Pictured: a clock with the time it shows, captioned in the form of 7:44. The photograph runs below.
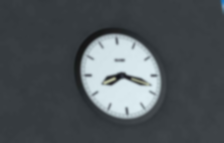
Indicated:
8:18
